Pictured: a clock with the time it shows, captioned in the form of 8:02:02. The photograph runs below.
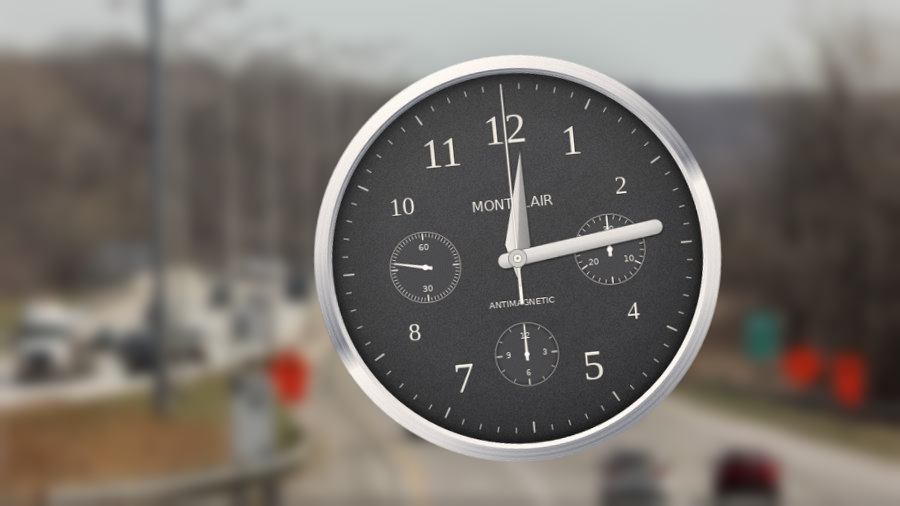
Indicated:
12:13:47
